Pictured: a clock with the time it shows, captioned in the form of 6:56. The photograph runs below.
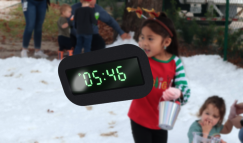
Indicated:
5:46
